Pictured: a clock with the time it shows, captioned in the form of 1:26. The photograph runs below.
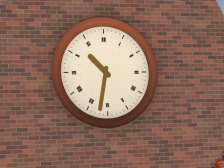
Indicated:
10:32
